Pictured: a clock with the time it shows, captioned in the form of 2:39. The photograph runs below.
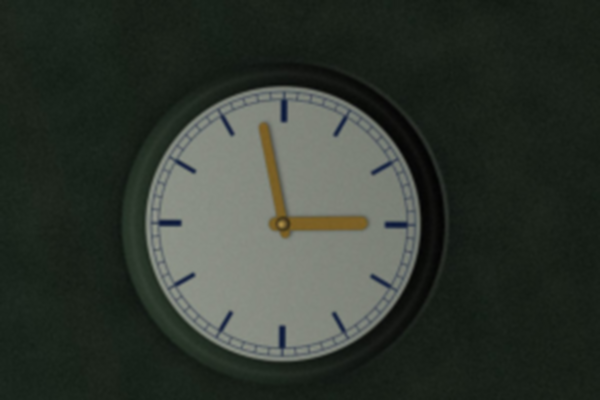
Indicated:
2:58
